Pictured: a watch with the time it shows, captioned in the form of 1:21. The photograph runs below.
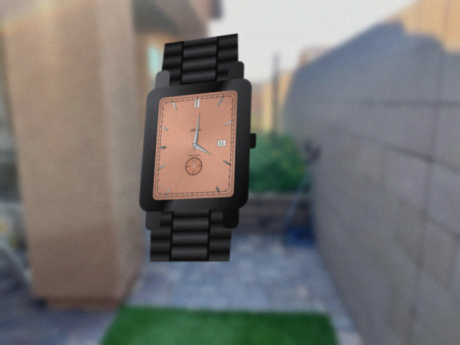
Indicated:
4:01
